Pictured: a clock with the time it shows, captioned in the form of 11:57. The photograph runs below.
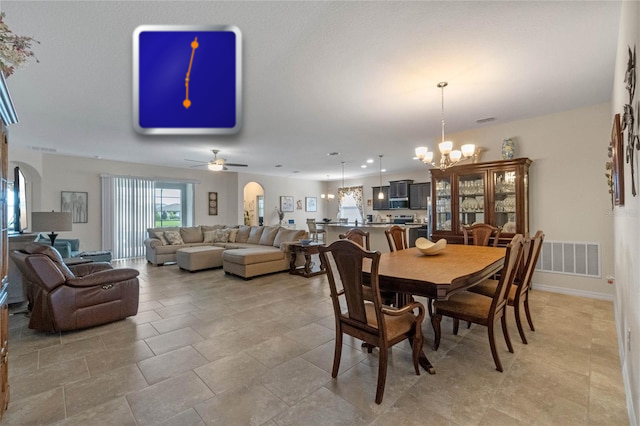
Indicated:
6:02
